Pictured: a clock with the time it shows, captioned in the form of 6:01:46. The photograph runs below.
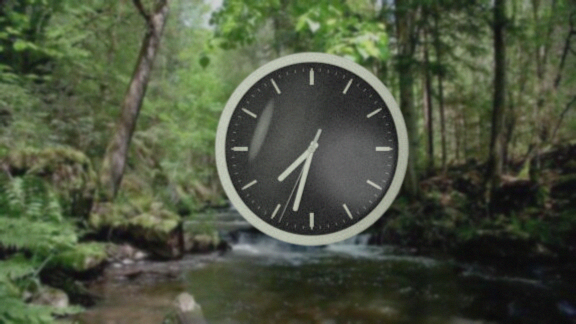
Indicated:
7:32:34
